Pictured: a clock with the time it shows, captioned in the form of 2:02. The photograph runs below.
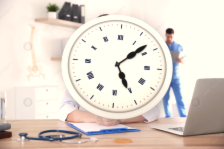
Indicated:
5:08
